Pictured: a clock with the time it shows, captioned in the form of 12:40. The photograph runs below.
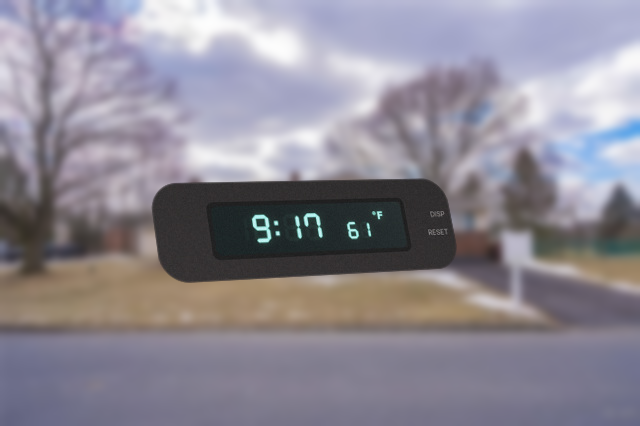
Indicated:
9:17
